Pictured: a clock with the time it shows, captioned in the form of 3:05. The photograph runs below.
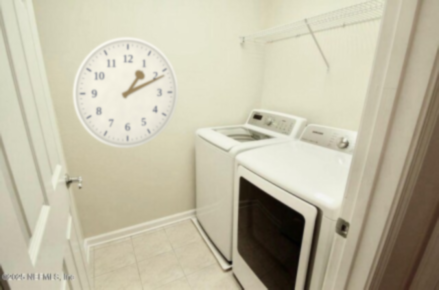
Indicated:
1:11
